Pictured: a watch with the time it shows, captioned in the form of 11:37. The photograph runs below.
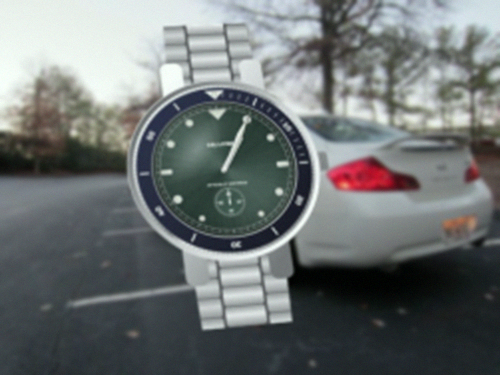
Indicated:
1:05
